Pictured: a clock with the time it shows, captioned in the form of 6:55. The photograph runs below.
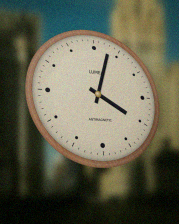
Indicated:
4:03
